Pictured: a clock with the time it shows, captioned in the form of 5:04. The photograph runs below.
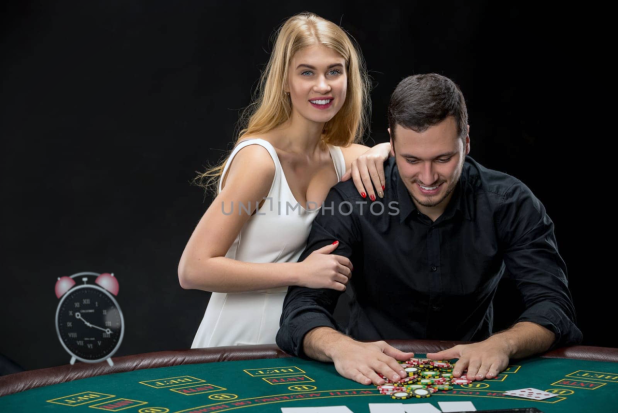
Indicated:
10:18
